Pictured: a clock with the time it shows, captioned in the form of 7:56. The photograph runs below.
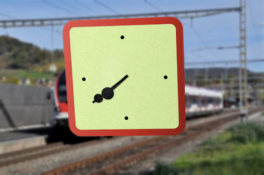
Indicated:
7:39
